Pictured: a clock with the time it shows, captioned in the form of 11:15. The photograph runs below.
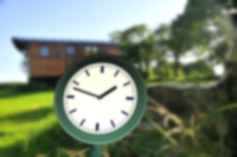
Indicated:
1:48
